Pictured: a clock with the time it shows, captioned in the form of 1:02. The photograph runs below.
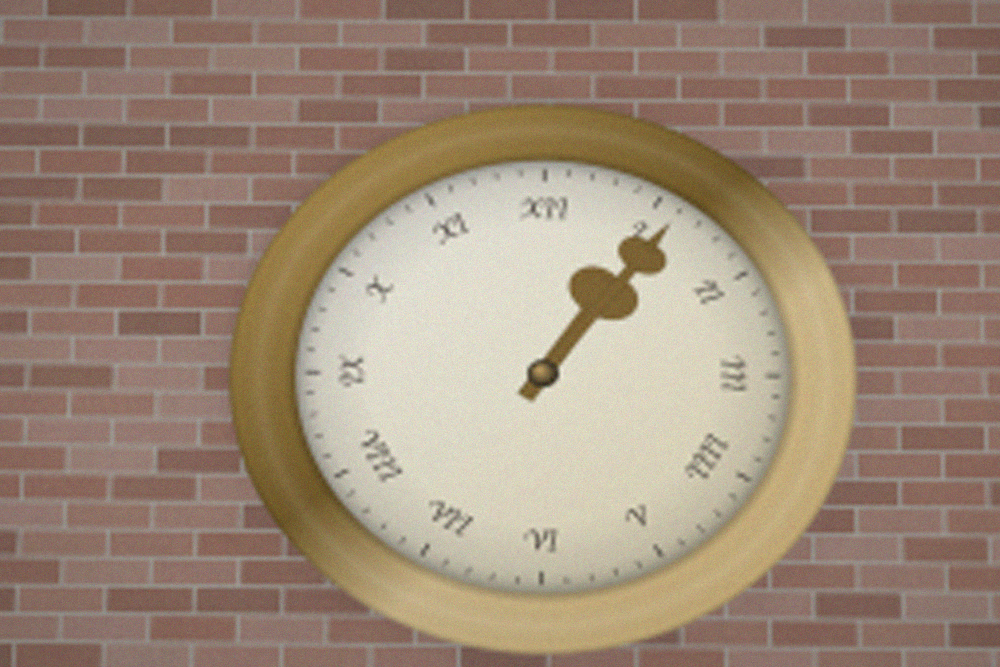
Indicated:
1:06
